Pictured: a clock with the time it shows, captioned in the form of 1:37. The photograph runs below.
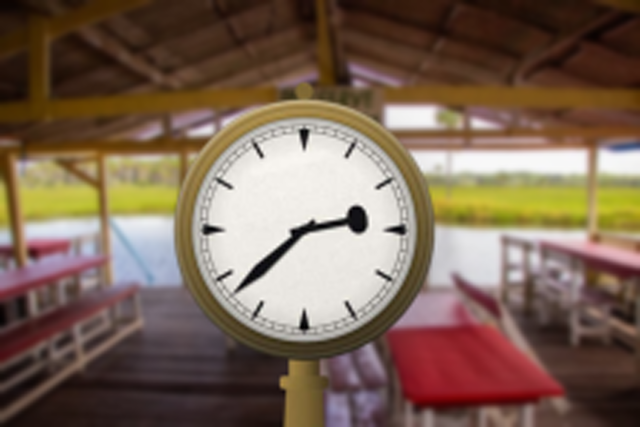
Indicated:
2:38
